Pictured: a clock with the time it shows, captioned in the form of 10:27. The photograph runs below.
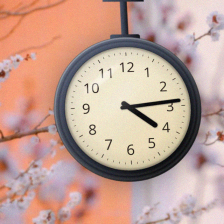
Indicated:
4:14
